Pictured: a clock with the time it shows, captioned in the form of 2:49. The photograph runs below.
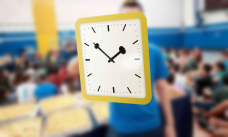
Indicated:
1:52
